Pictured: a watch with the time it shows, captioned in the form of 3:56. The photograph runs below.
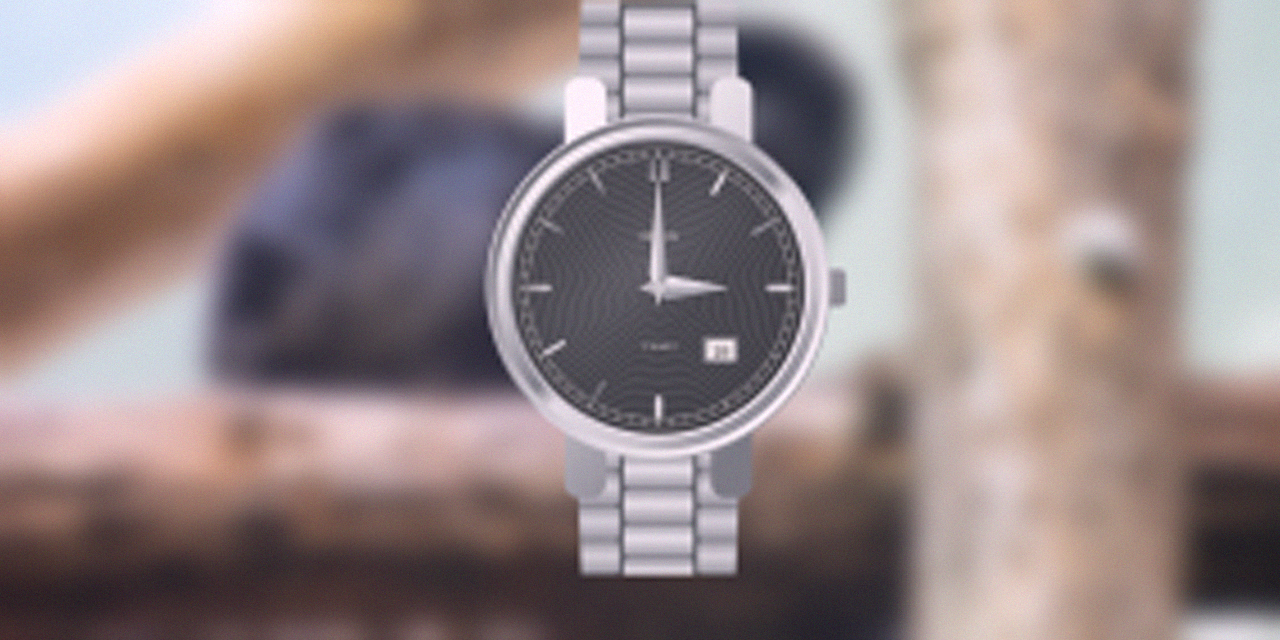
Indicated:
3:00
